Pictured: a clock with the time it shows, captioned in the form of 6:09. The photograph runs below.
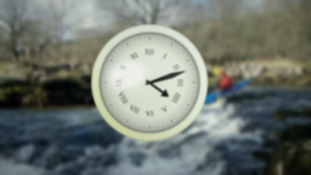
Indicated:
4:12
